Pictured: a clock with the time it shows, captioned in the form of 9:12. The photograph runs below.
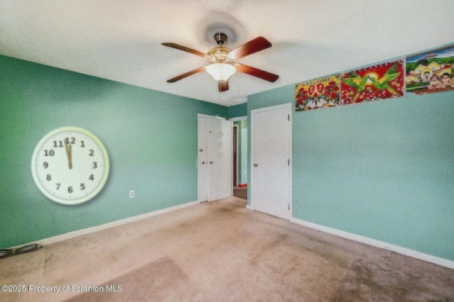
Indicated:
11:58
